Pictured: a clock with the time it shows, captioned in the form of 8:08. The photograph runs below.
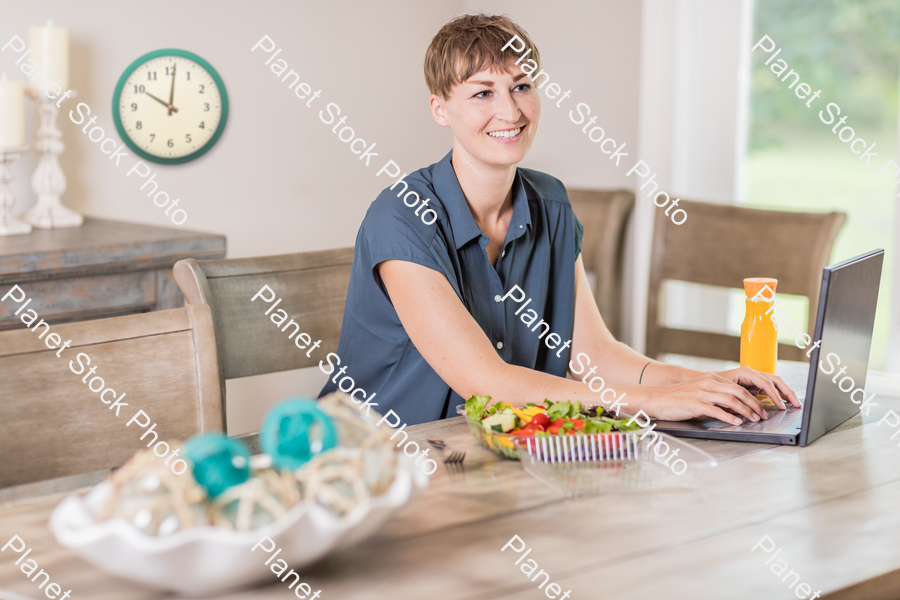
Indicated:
10:01
